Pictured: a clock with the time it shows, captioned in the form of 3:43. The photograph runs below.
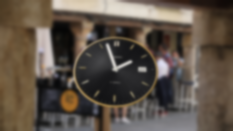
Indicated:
1:57
